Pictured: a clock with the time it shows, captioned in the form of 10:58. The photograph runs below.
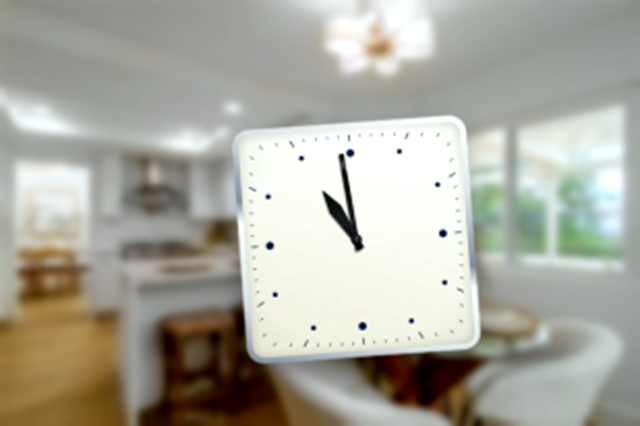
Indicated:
10:59
